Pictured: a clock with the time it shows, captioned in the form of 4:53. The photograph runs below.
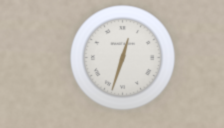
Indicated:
12:33
